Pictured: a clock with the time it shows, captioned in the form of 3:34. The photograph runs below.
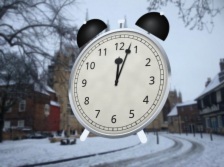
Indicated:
12:03
